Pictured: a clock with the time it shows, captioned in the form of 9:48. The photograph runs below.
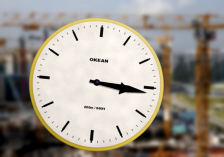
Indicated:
3:16
